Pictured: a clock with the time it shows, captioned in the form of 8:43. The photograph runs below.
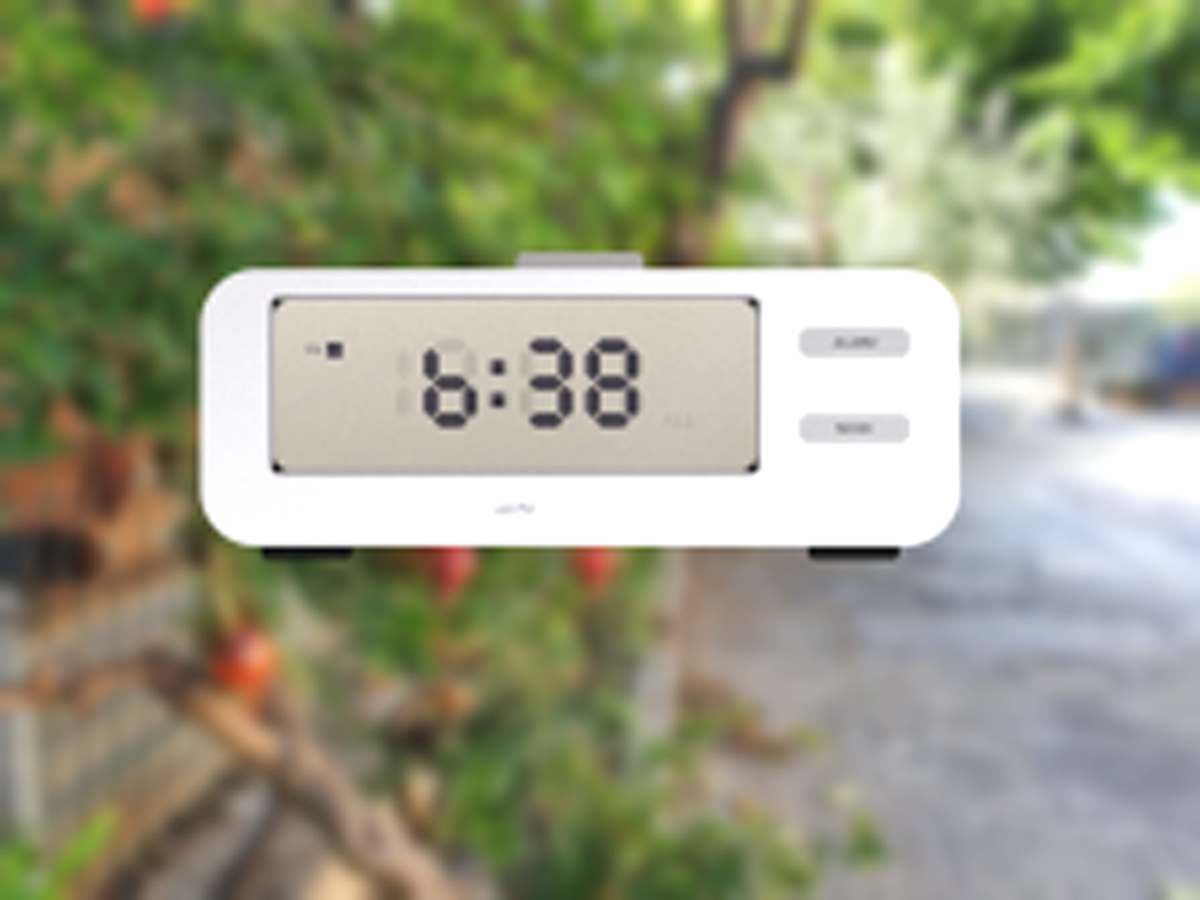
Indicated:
6:38
